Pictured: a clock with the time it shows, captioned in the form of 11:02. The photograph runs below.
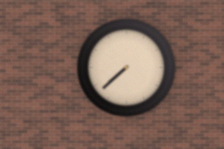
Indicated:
7:38
